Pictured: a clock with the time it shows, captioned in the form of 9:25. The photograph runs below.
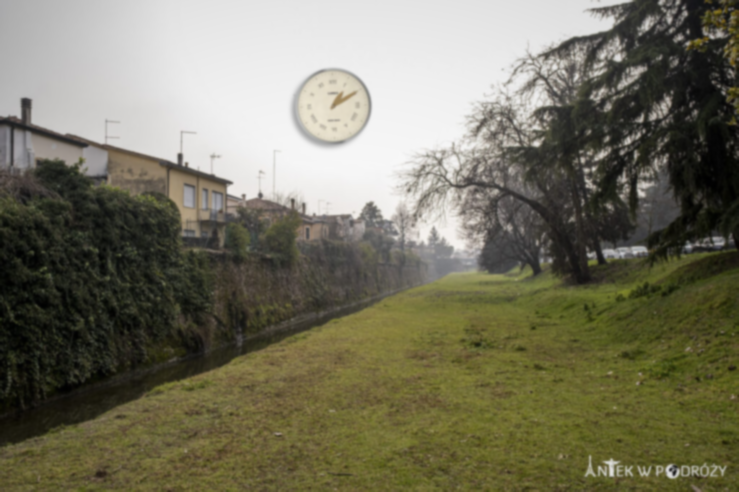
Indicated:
1:10
